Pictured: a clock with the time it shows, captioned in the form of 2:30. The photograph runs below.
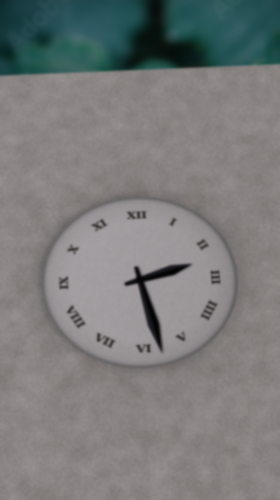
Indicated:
2:28
